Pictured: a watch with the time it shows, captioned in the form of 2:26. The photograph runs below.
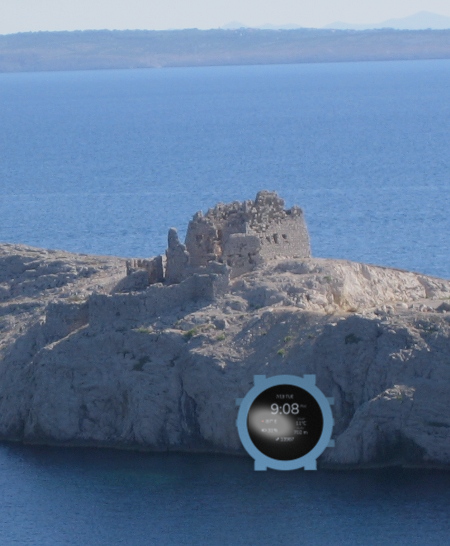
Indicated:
9:08
